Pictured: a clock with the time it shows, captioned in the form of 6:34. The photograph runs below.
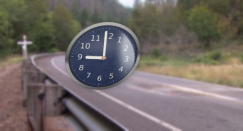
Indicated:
8:59
